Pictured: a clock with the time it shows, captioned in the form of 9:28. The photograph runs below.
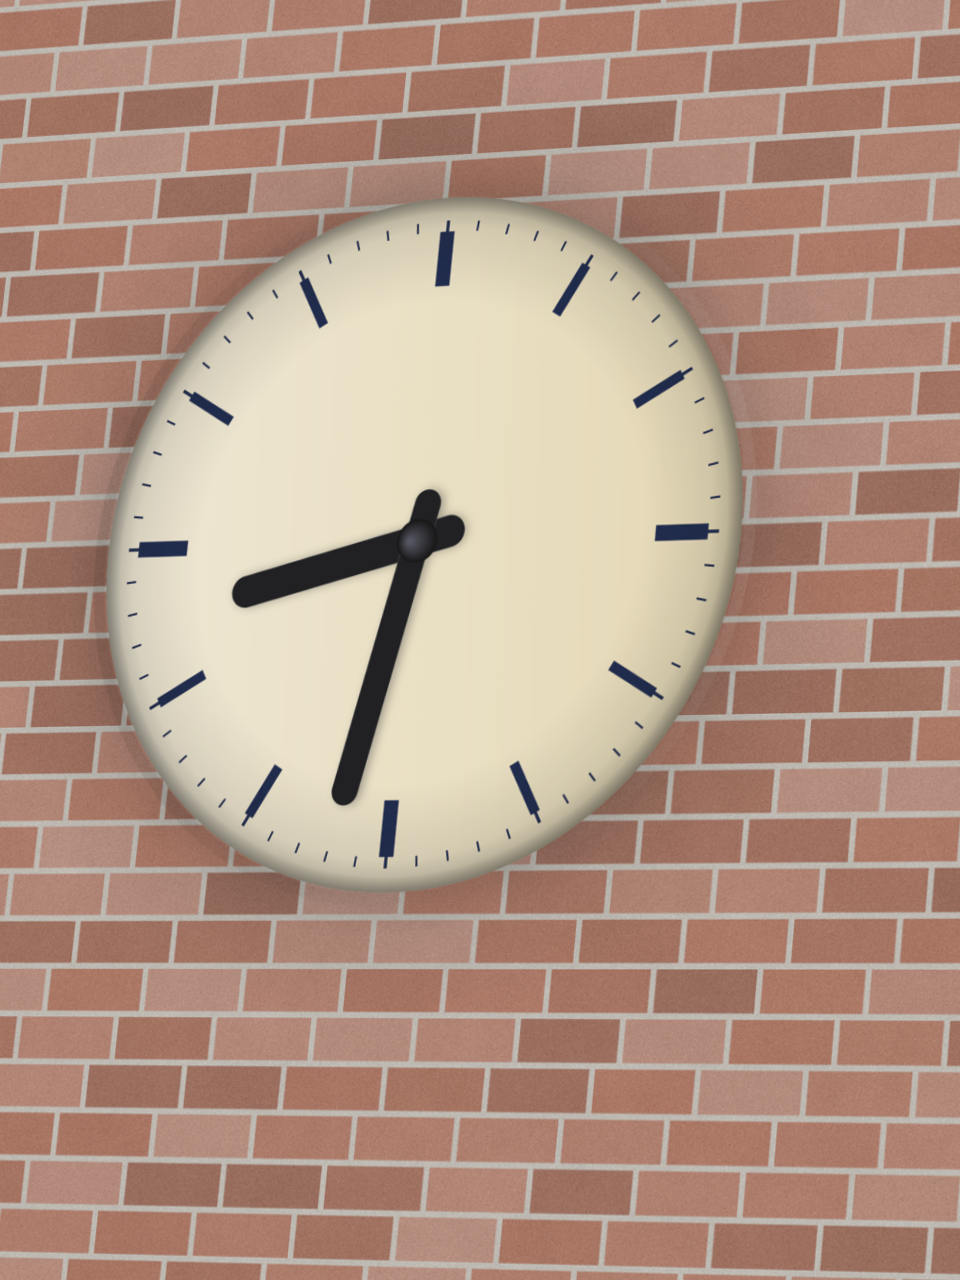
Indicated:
8:32
